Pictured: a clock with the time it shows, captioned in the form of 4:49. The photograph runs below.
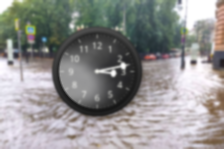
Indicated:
3:13
